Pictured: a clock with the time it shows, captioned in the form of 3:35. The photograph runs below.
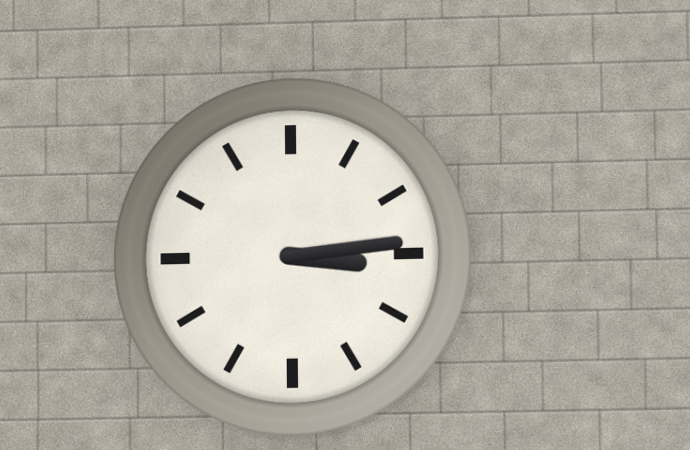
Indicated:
3:14
